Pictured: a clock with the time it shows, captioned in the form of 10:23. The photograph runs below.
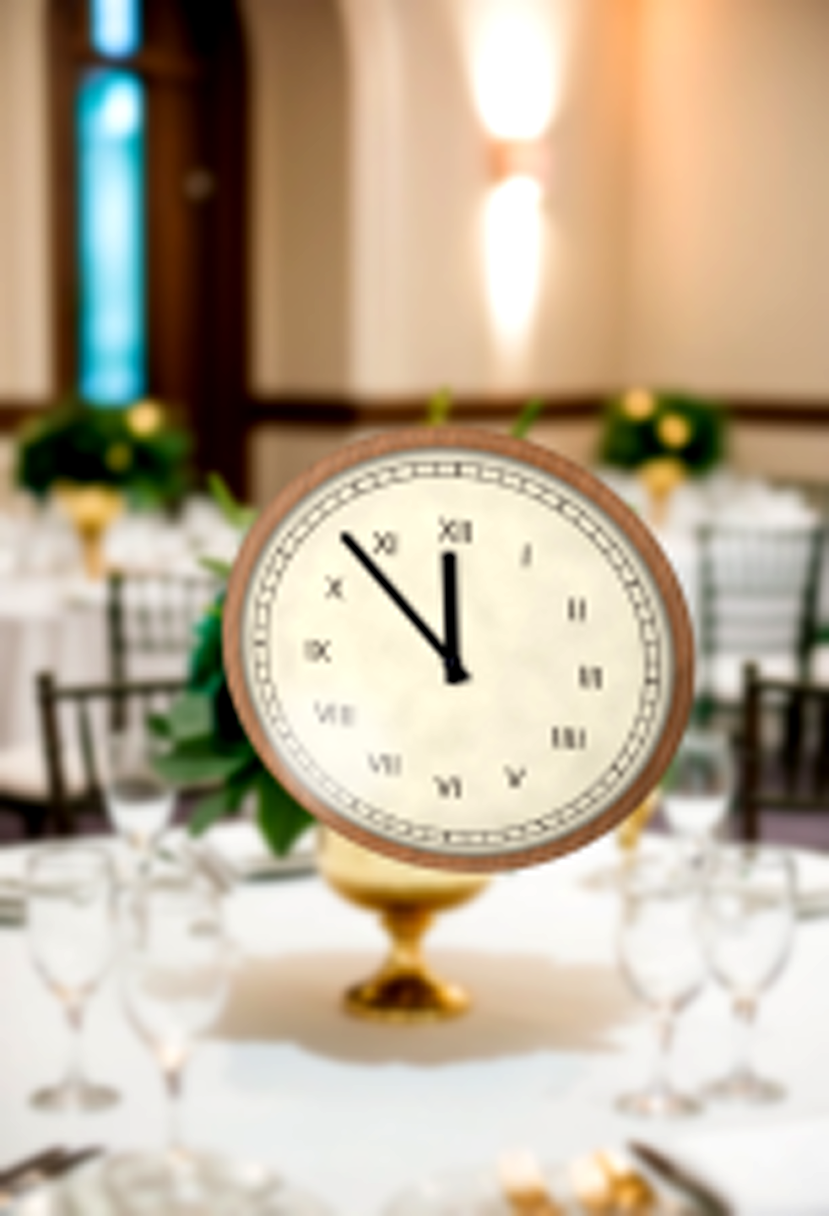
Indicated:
11:53
